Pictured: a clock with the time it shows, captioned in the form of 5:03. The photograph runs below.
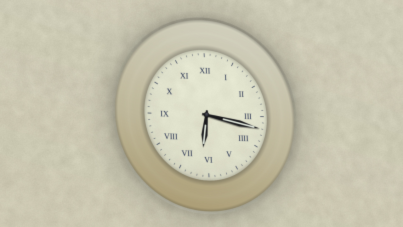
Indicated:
6:17
